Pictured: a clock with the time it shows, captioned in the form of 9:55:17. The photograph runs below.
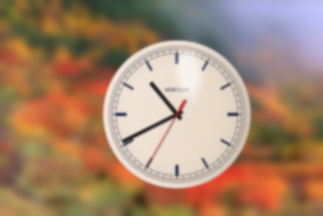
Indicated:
10:40:35
